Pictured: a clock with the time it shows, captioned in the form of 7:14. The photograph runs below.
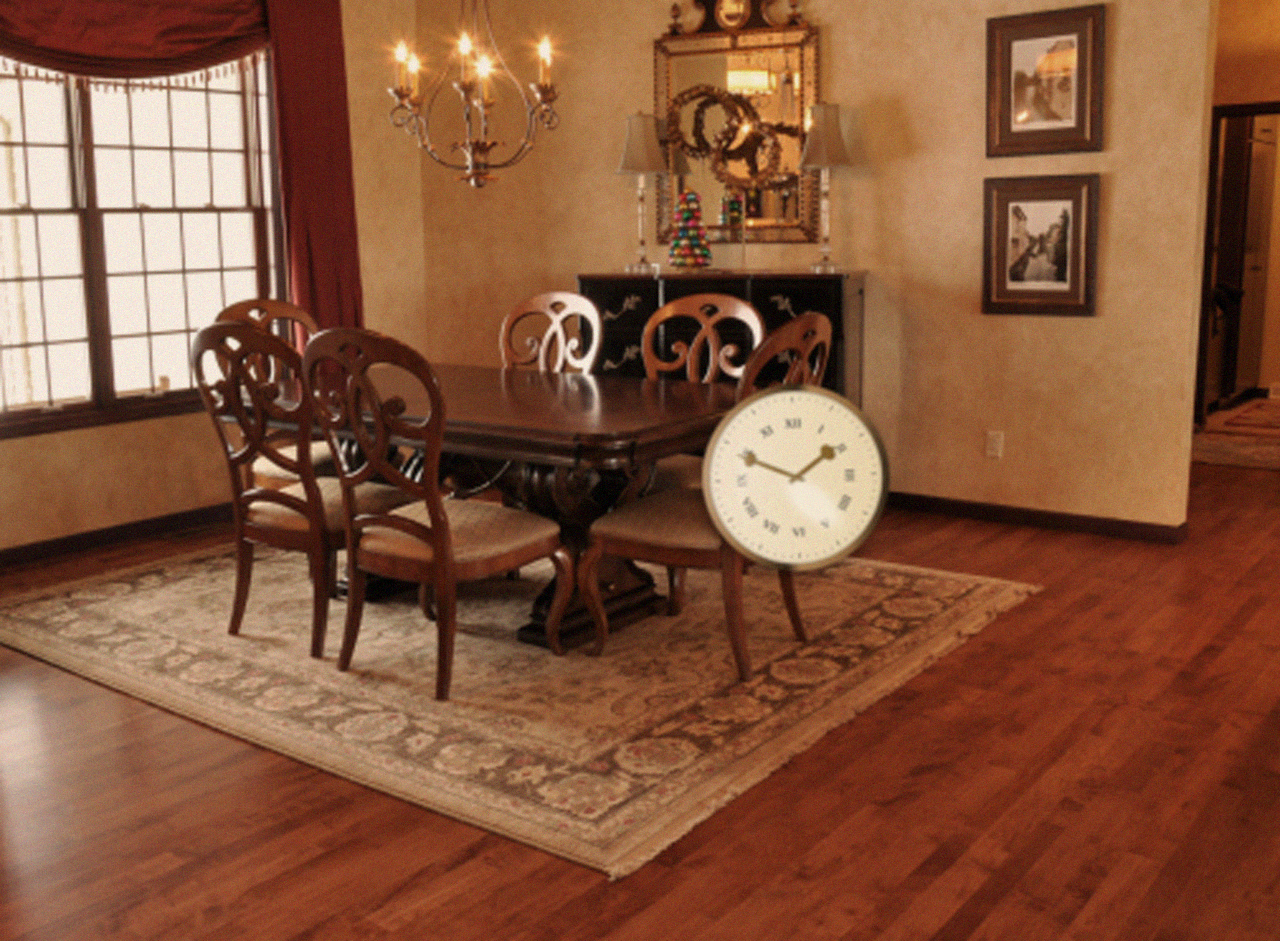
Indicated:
1:49
